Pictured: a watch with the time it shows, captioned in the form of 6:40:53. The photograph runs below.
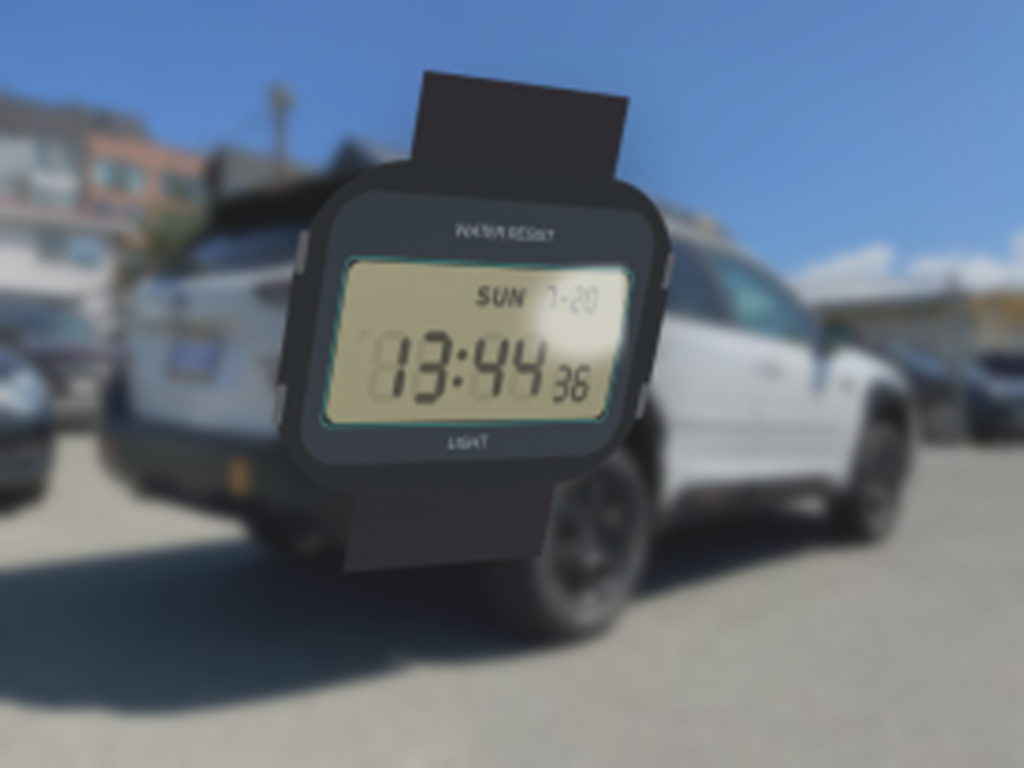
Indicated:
13:44:36
